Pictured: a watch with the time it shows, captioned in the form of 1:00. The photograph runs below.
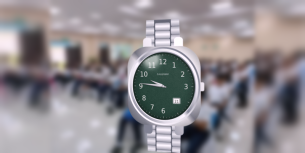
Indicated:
9:46
